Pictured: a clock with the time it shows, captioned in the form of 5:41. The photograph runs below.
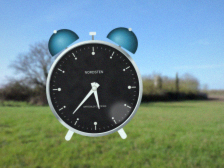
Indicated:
5:37
